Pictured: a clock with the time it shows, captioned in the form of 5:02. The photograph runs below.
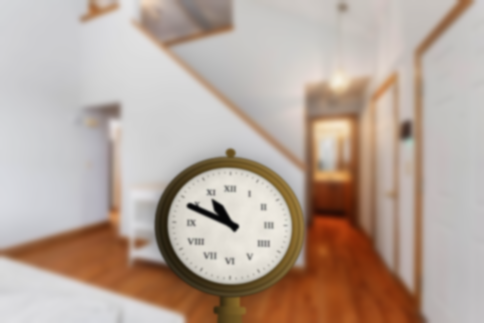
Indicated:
10:49
